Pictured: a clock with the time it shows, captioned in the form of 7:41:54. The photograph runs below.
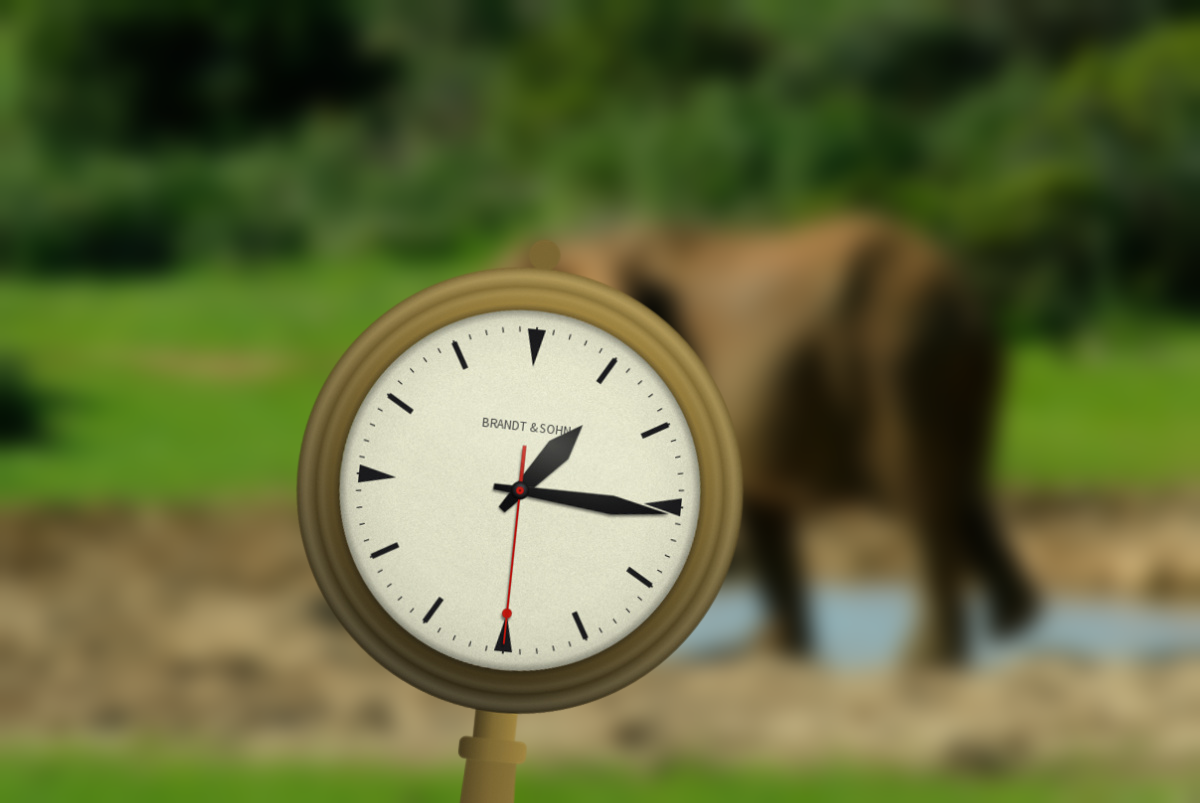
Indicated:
1:15:30
